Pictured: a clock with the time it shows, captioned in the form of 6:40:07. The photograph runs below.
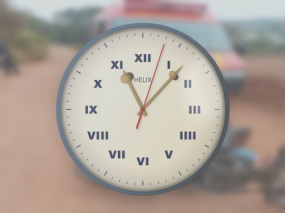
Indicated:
11:07:03
